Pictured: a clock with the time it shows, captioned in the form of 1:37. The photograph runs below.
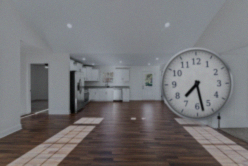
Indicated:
7:28
